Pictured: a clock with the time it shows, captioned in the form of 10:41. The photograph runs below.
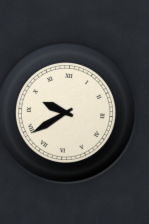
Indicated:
9:39
